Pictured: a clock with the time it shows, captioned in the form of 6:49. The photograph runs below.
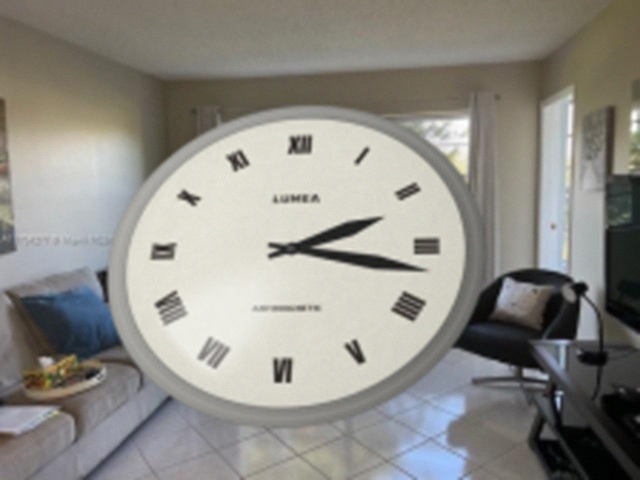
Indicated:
2:17
